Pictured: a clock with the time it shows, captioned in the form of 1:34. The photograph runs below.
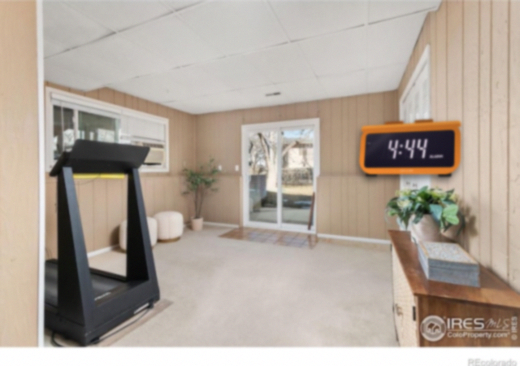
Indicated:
4:44
